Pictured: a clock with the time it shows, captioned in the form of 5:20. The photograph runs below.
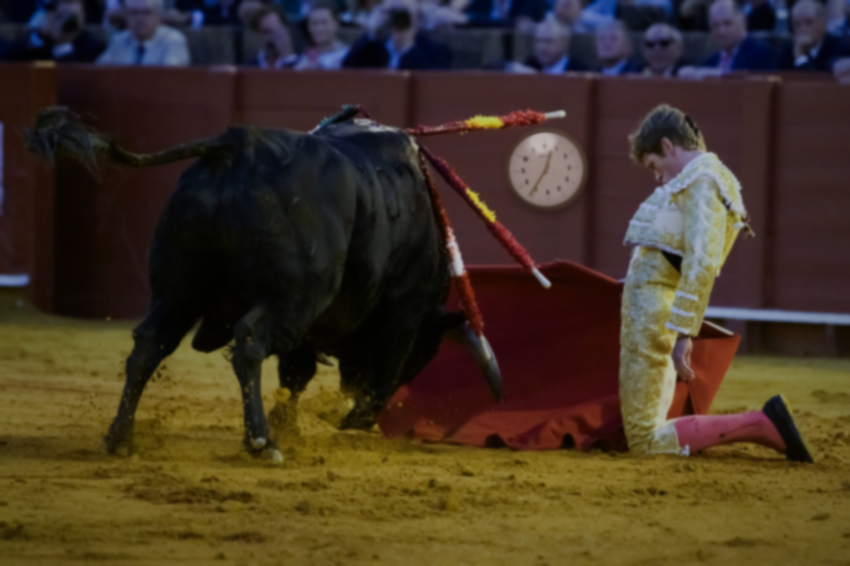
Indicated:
12:36
